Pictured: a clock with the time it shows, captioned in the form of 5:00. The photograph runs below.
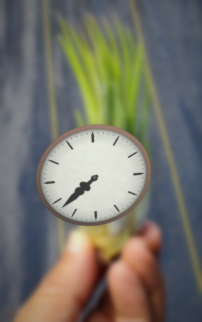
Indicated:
7:38
